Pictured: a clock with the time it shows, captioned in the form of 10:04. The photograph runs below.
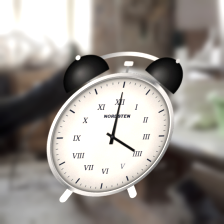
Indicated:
4:00
